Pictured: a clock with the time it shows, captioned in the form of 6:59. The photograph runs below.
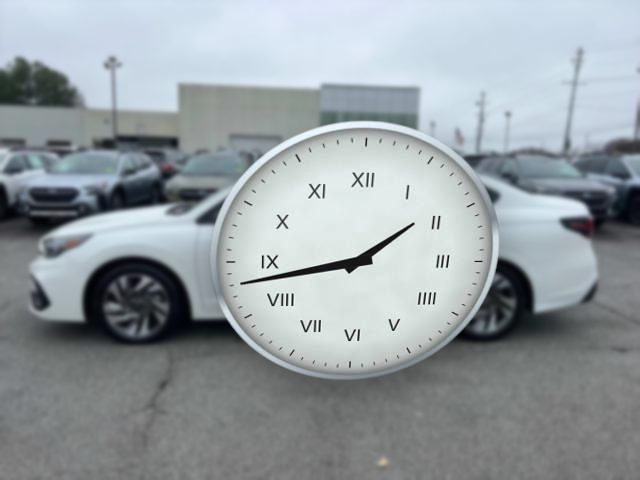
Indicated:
1:43
